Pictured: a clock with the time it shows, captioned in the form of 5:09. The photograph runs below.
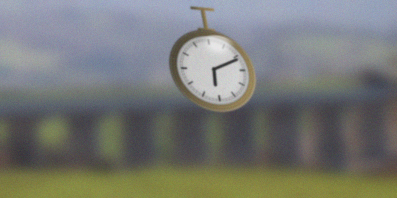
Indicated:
6:11
